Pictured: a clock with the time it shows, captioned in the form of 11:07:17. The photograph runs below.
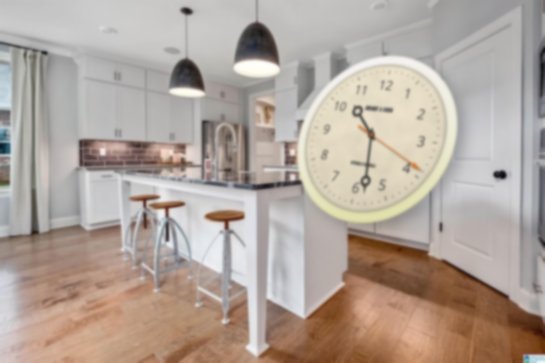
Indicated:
10:28:19
